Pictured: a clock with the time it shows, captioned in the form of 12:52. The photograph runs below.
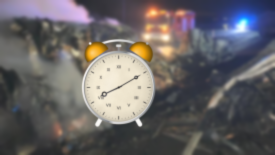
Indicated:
8:10
